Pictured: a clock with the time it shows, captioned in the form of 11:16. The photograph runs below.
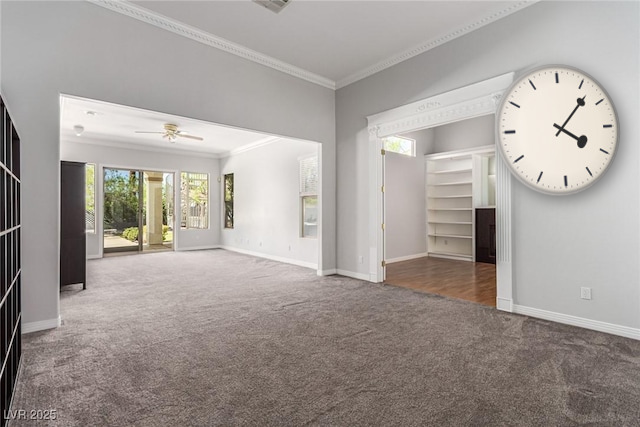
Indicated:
4:07
